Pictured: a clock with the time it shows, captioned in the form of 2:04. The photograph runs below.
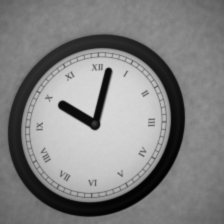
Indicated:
10:02
